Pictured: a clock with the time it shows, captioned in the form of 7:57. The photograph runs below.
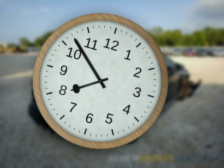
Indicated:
7:52
